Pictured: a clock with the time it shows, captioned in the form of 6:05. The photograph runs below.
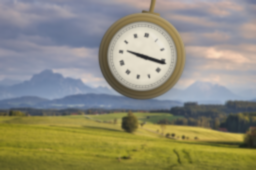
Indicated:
9:16
